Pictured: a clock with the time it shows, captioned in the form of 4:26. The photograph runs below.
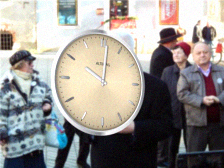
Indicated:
10:01
